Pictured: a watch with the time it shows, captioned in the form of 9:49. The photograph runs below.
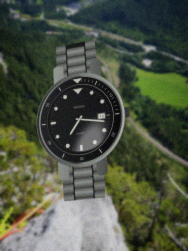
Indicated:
7:17
